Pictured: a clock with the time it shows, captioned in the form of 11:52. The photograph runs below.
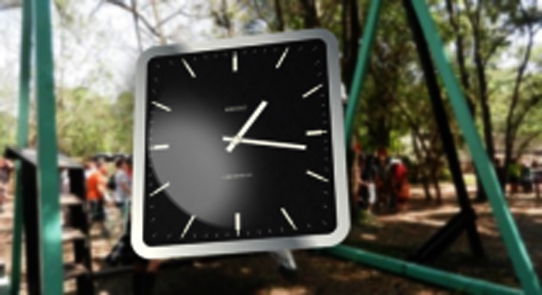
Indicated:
1:17
